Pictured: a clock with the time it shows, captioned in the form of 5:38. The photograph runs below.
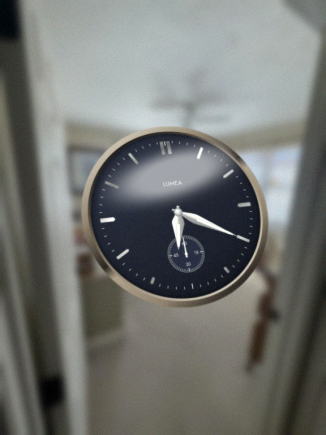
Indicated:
6:20
